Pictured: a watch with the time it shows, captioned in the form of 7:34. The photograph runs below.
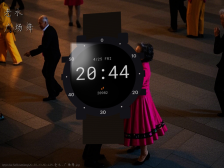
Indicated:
20:44
